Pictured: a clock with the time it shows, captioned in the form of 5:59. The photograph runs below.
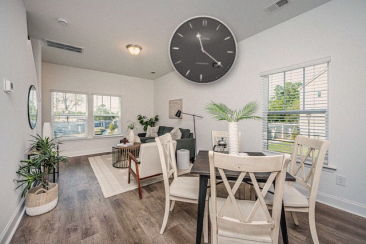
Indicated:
11:21
